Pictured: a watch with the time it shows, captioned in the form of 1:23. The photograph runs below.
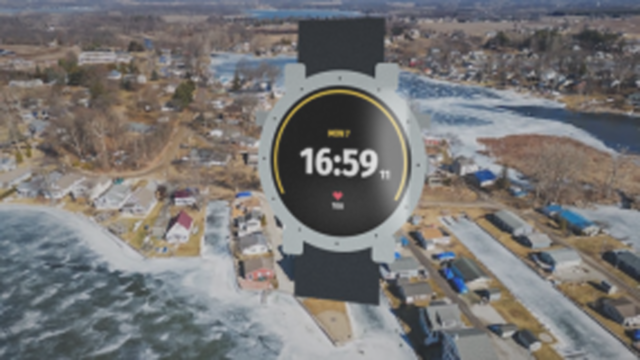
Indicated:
16:59
